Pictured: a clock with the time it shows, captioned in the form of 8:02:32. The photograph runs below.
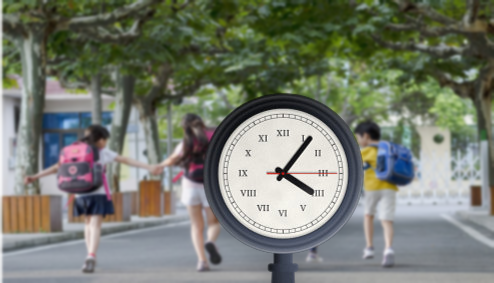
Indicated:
4:06:15
